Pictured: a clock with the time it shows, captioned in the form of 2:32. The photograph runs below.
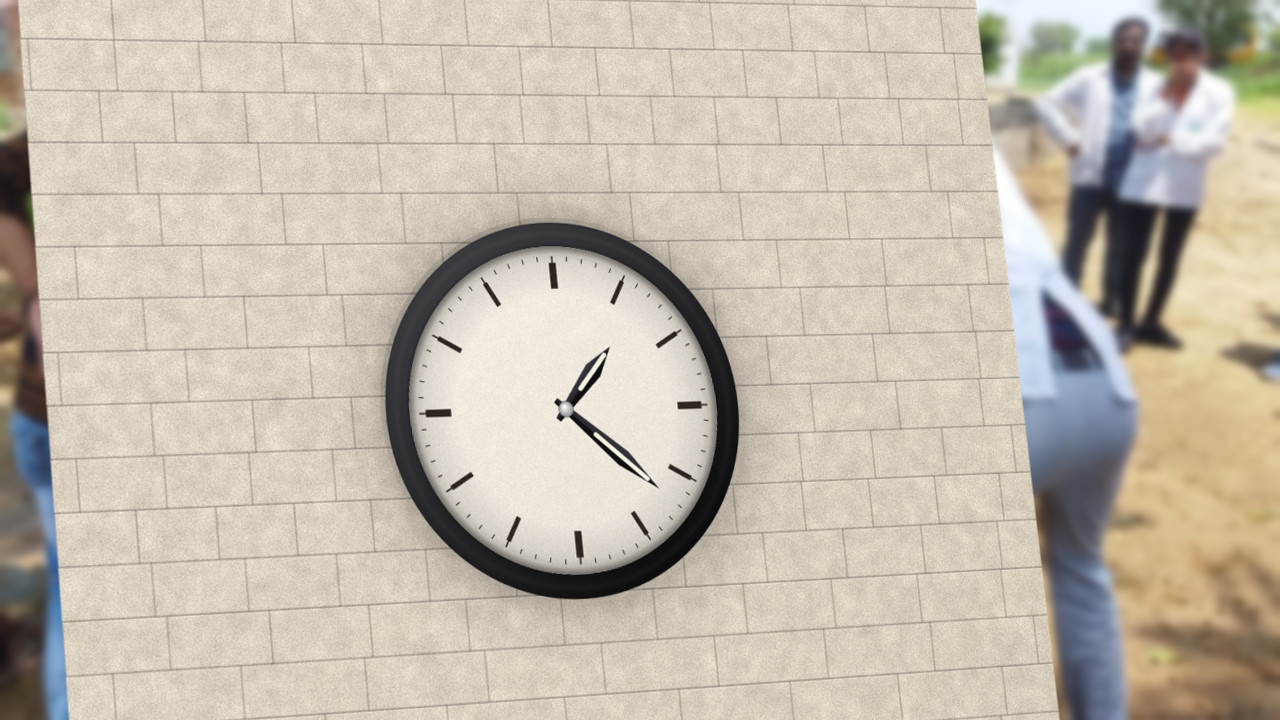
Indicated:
1:22
